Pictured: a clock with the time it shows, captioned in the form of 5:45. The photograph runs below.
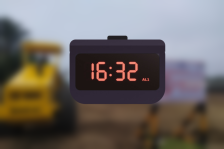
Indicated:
16:32
